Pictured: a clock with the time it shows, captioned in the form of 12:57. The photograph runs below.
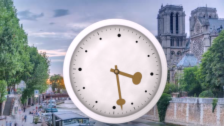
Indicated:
3:28
